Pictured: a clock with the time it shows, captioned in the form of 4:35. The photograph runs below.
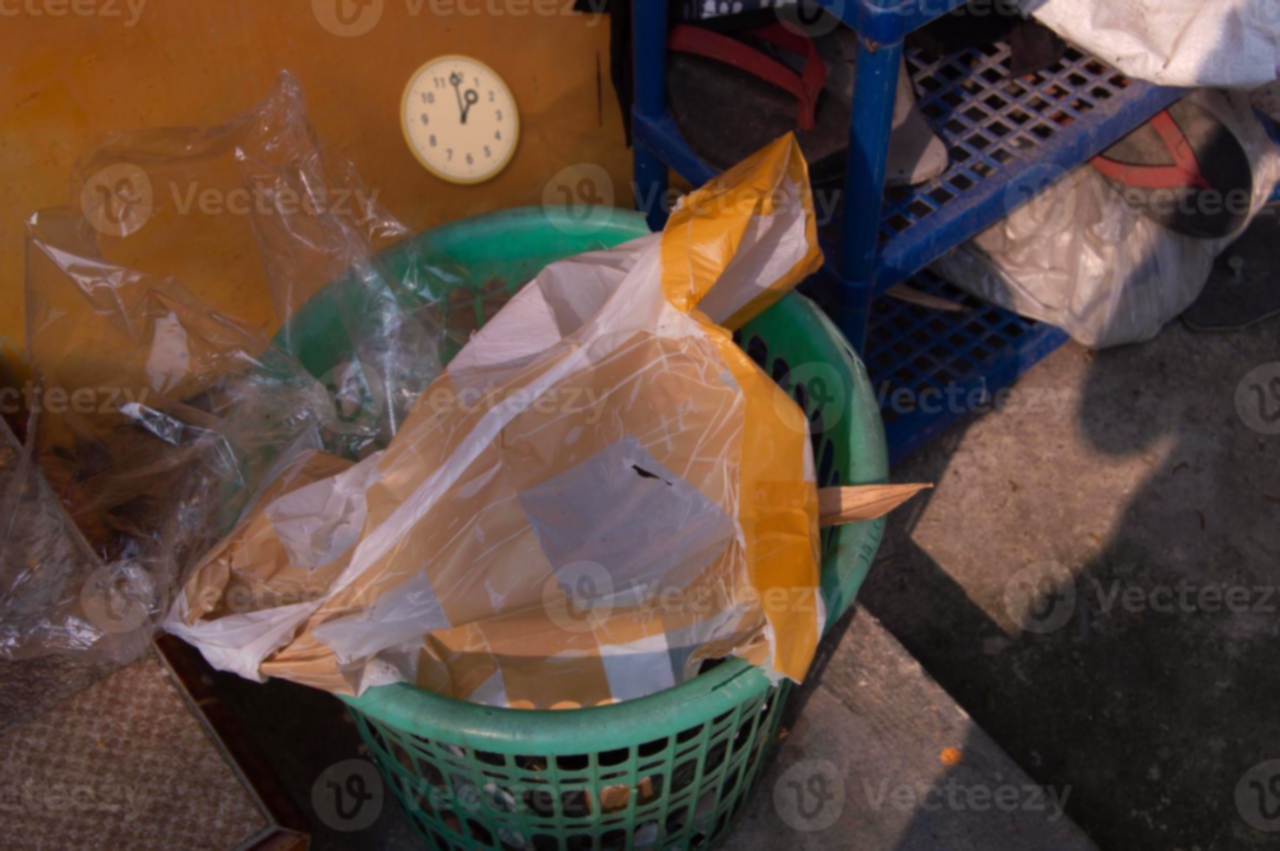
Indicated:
12:59
